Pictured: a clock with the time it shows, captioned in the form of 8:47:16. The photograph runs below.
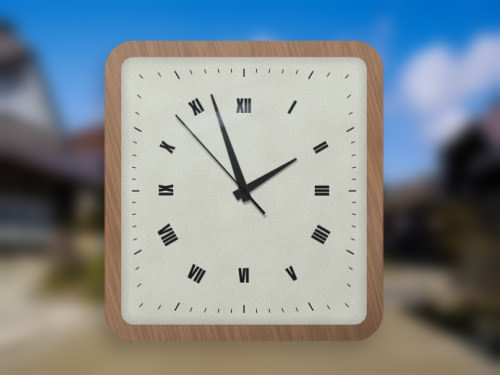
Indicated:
1:56:53
